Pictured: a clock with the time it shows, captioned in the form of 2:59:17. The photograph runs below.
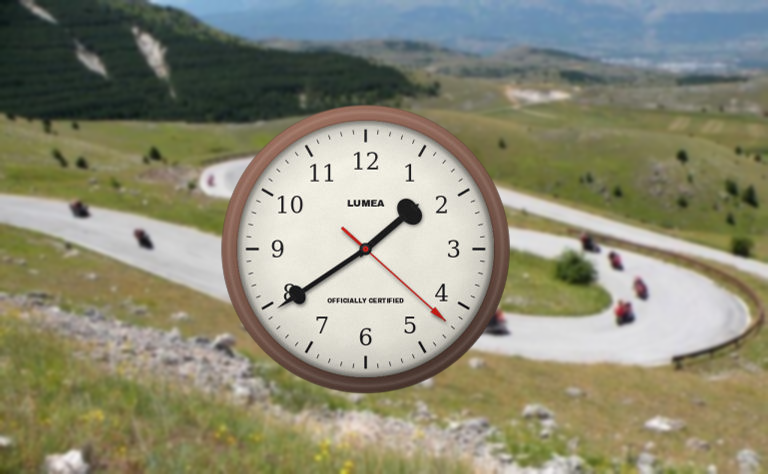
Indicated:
1:39:22
